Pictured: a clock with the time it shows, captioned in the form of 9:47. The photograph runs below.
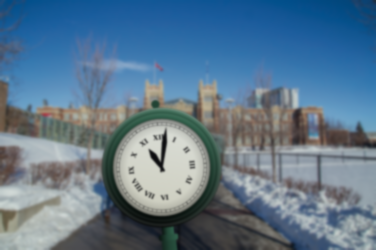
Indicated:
11:02
